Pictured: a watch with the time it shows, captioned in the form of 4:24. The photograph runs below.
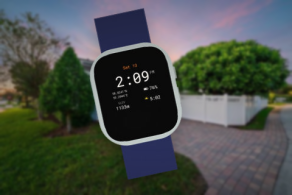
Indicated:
2:09
